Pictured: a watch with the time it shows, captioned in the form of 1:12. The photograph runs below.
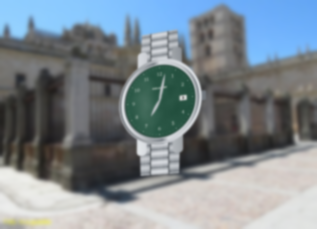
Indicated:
7:02
